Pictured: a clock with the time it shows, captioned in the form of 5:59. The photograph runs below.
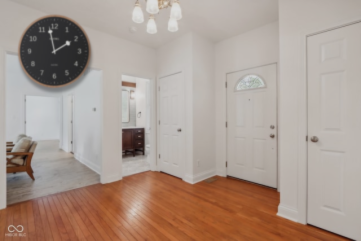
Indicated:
1:58
